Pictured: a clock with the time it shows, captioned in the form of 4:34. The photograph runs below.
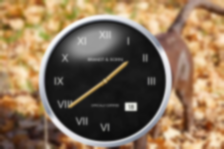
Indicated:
1:39
